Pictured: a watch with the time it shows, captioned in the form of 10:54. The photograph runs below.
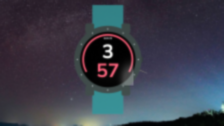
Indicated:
3:57
